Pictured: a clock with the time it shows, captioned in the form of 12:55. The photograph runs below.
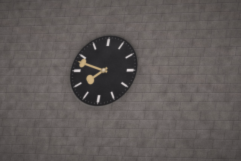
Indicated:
7:48
